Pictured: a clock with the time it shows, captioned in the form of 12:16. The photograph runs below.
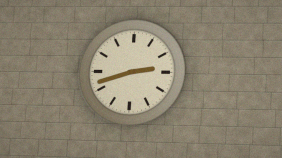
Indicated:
2:42
